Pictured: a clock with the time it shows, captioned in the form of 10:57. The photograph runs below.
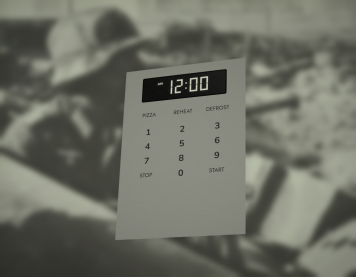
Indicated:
12:00
